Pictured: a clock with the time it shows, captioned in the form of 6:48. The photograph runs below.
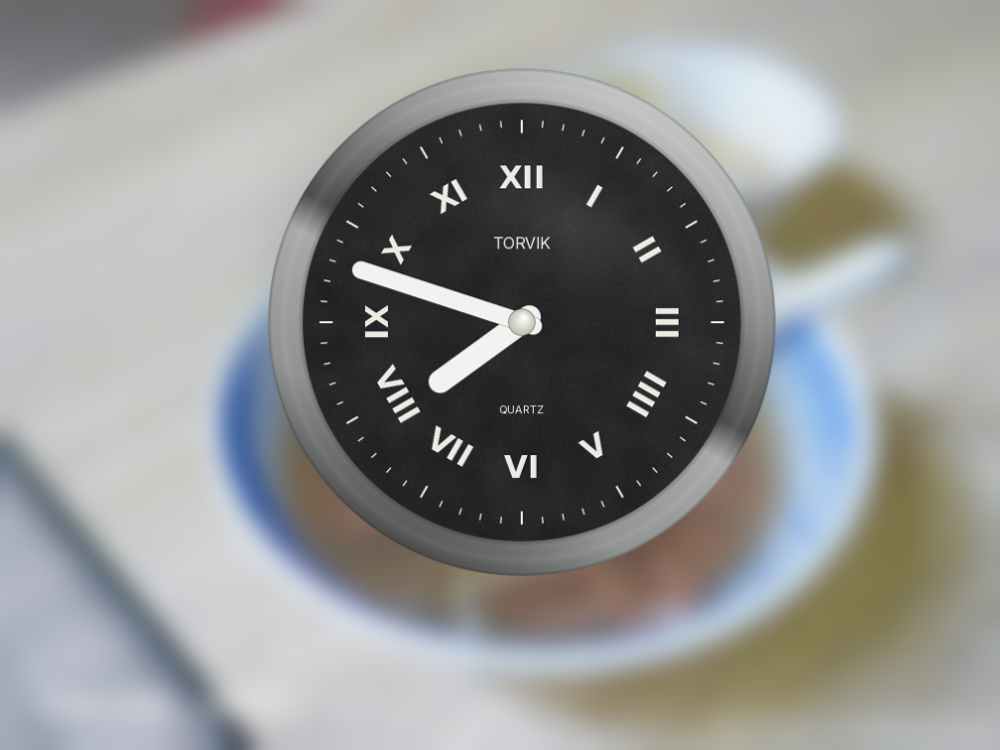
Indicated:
7:48
